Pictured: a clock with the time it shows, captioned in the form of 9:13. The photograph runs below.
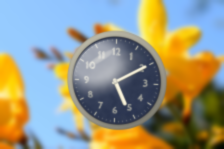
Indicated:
5:10
